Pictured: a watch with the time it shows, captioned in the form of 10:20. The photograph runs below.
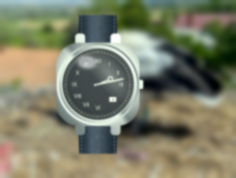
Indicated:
2:13
